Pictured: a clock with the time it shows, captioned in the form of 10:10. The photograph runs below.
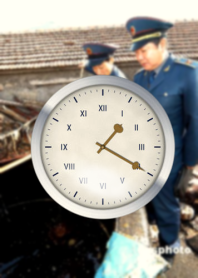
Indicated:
1:20
